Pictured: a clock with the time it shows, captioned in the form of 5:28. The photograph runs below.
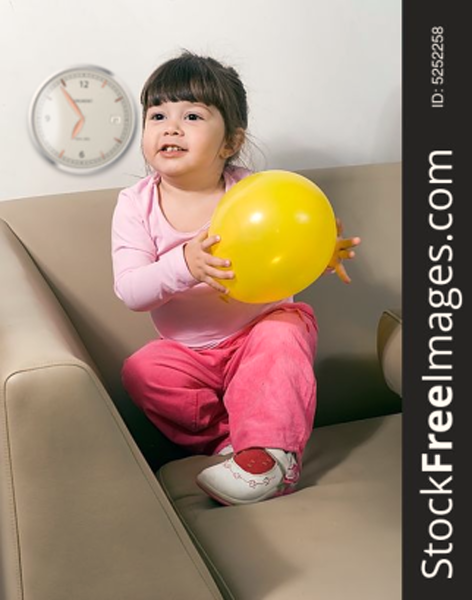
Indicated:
6:54
